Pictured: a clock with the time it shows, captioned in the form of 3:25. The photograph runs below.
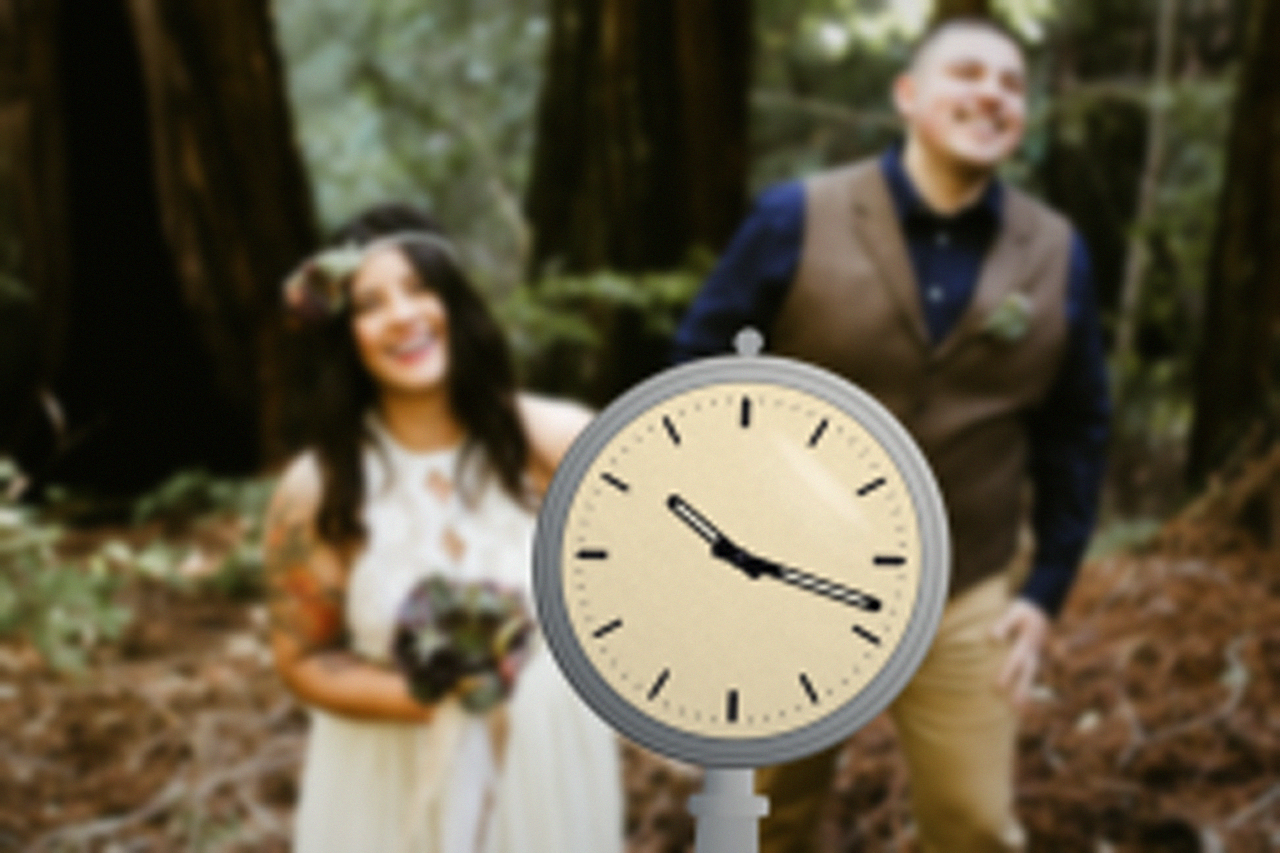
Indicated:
10:18
